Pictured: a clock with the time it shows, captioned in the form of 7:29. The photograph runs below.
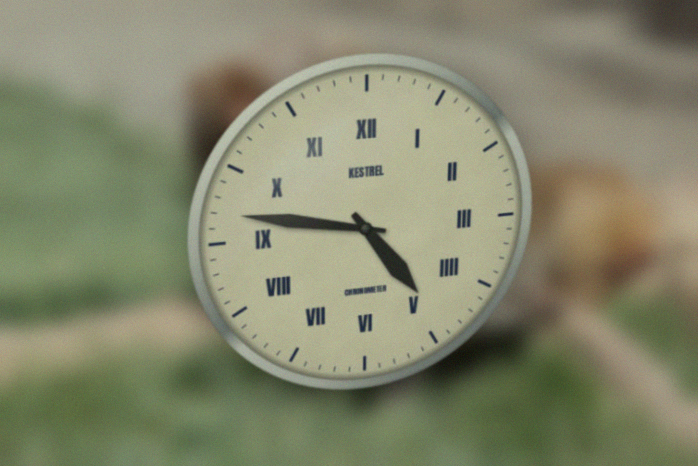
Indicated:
4:47
